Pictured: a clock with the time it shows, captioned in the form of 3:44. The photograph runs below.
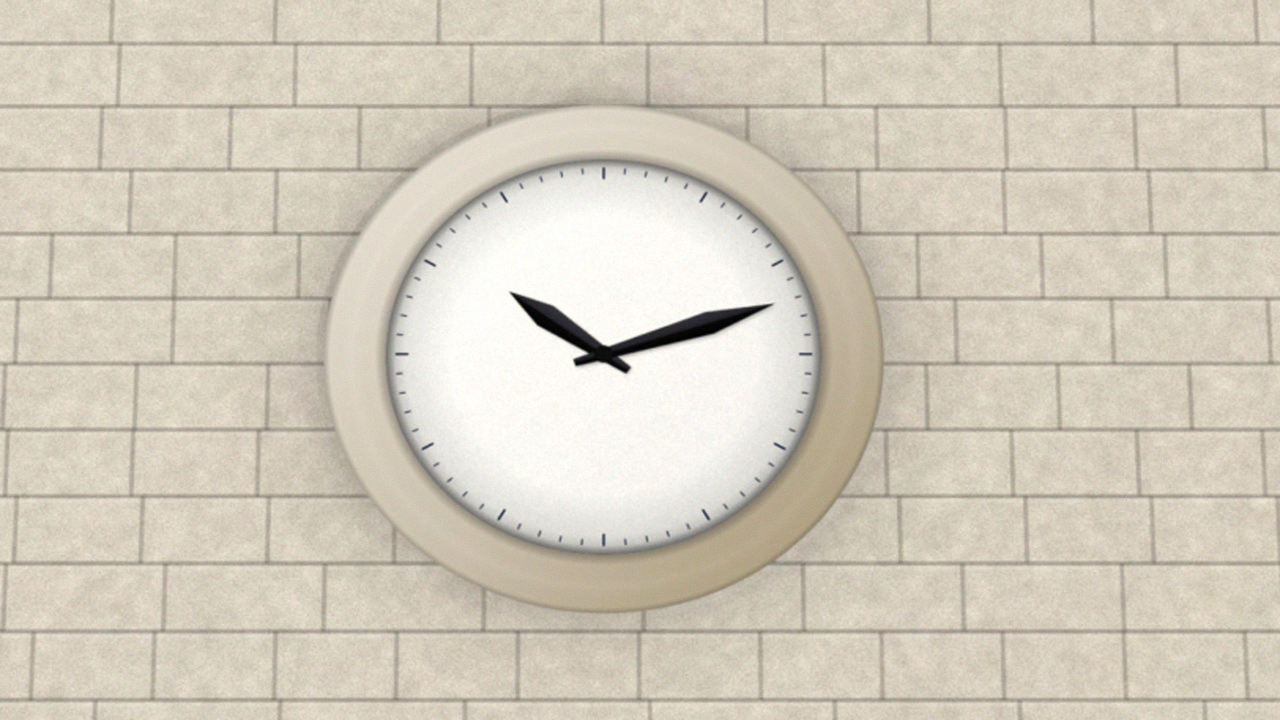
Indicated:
10:12
